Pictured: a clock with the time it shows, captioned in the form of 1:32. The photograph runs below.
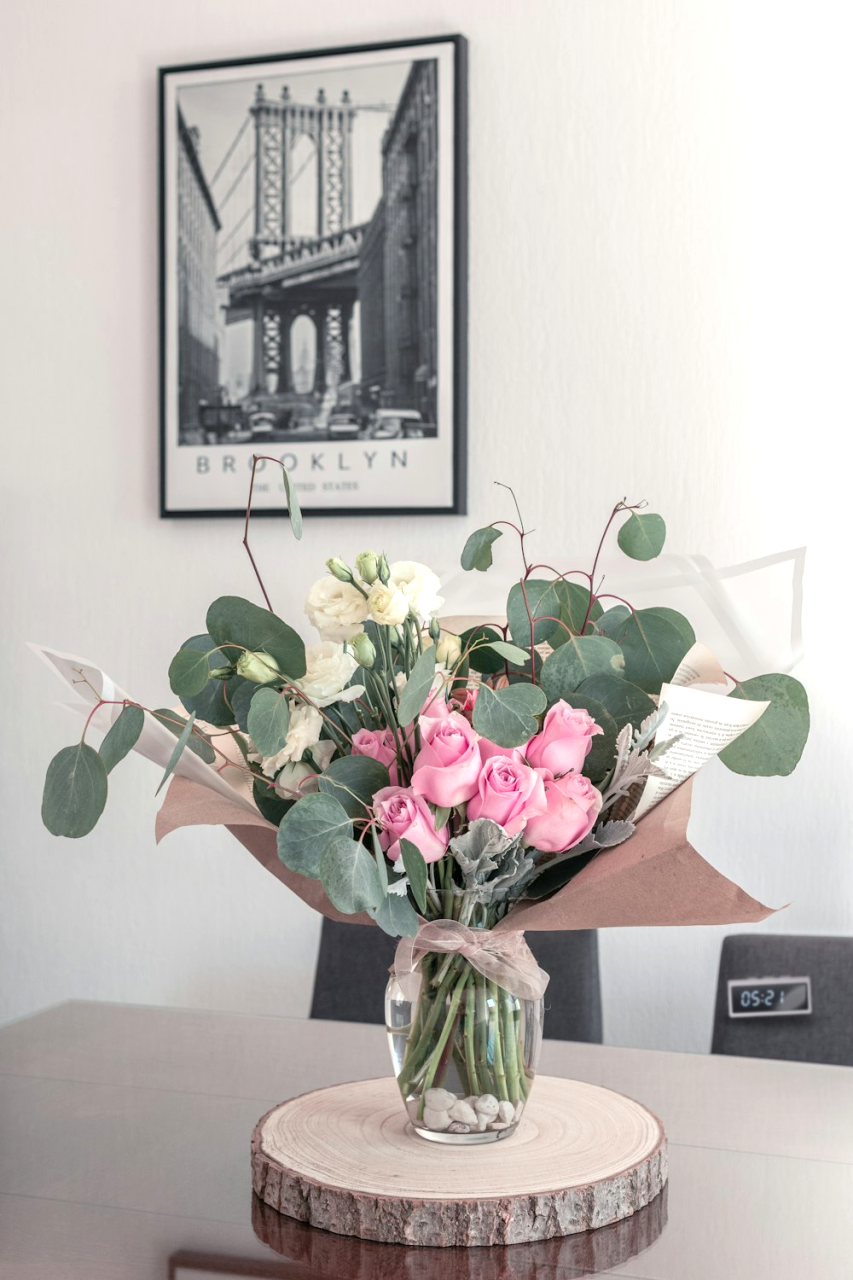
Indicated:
5:21
